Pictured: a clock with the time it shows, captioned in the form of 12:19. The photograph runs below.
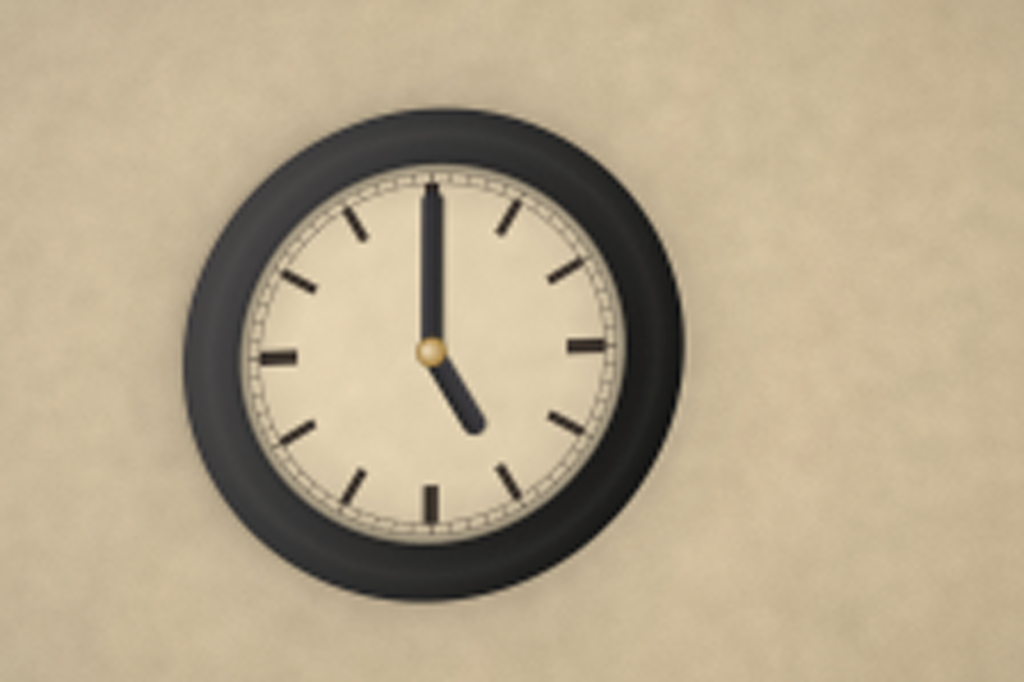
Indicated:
5:00
